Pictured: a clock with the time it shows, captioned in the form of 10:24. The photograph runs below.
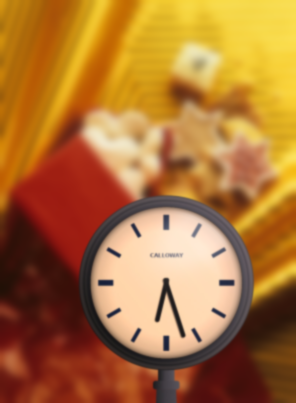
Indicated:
6:27
